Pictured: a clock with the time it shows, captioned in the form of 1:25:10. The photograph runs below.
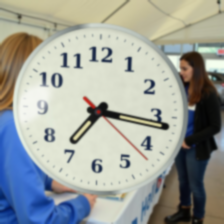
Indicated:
7:16:22
